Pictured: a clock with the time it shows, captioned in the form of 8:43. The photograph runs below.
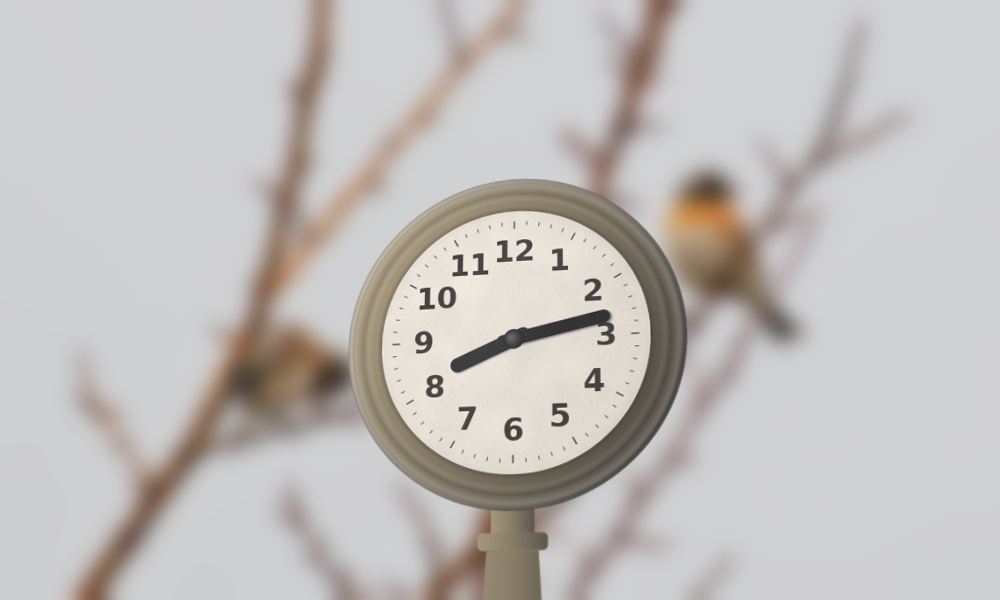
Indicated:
8:13
